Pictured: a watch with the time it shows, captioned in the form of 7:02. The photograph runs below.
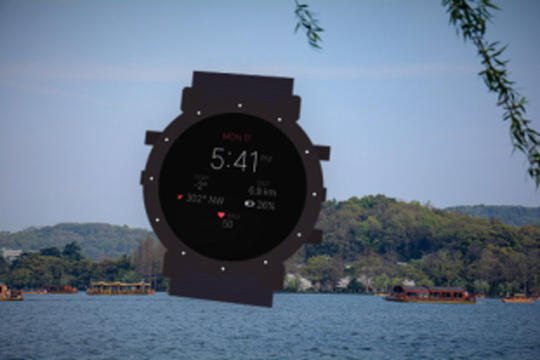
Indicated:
5:41
